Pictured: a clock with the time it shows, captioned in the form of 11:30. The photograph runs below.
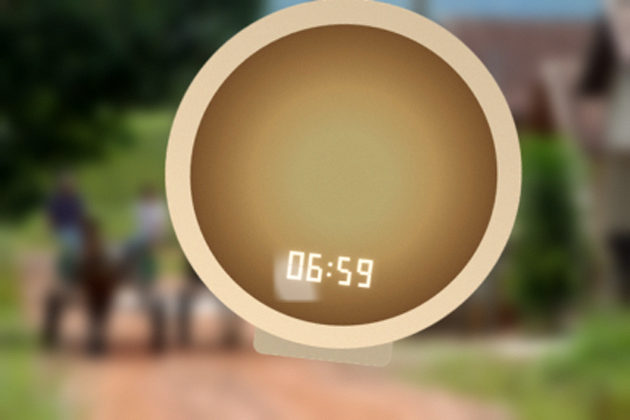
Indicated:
6:59
